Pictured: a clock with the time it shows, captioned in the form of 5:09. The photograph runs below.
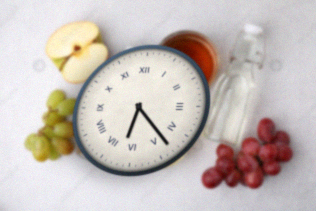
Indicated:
6:23
